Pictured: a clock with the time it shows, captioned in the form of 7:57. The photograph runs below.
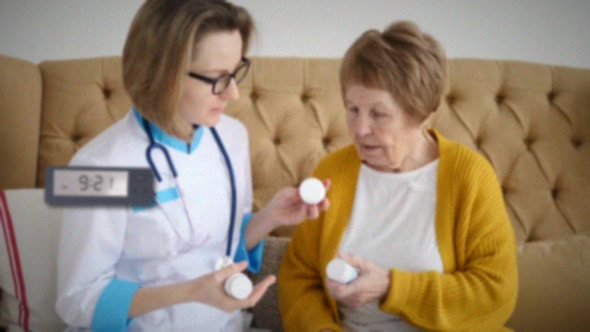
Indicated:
9:21
